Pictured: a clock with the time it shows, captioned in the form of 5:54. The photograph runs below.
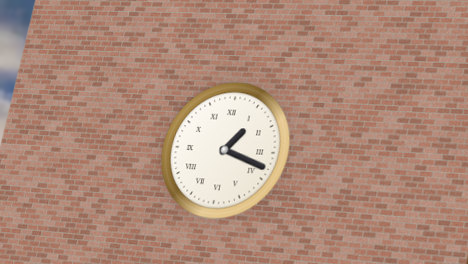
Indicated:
1:18
